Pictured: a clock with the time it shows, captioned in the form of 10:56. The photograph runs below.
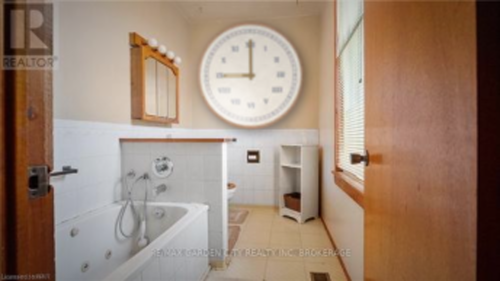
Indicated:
9:00
